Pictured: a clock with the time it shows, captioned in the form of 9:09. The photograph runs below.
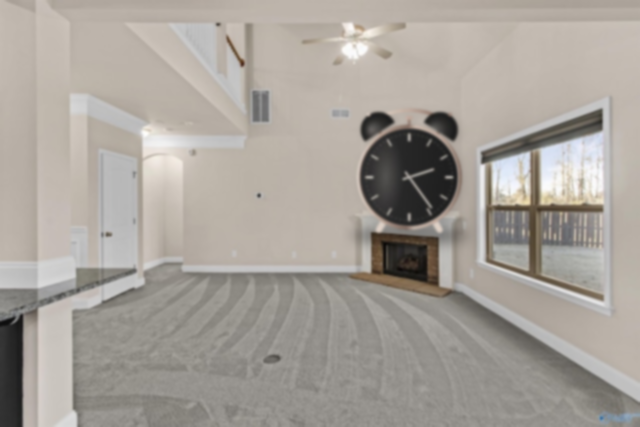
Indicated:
2:24
